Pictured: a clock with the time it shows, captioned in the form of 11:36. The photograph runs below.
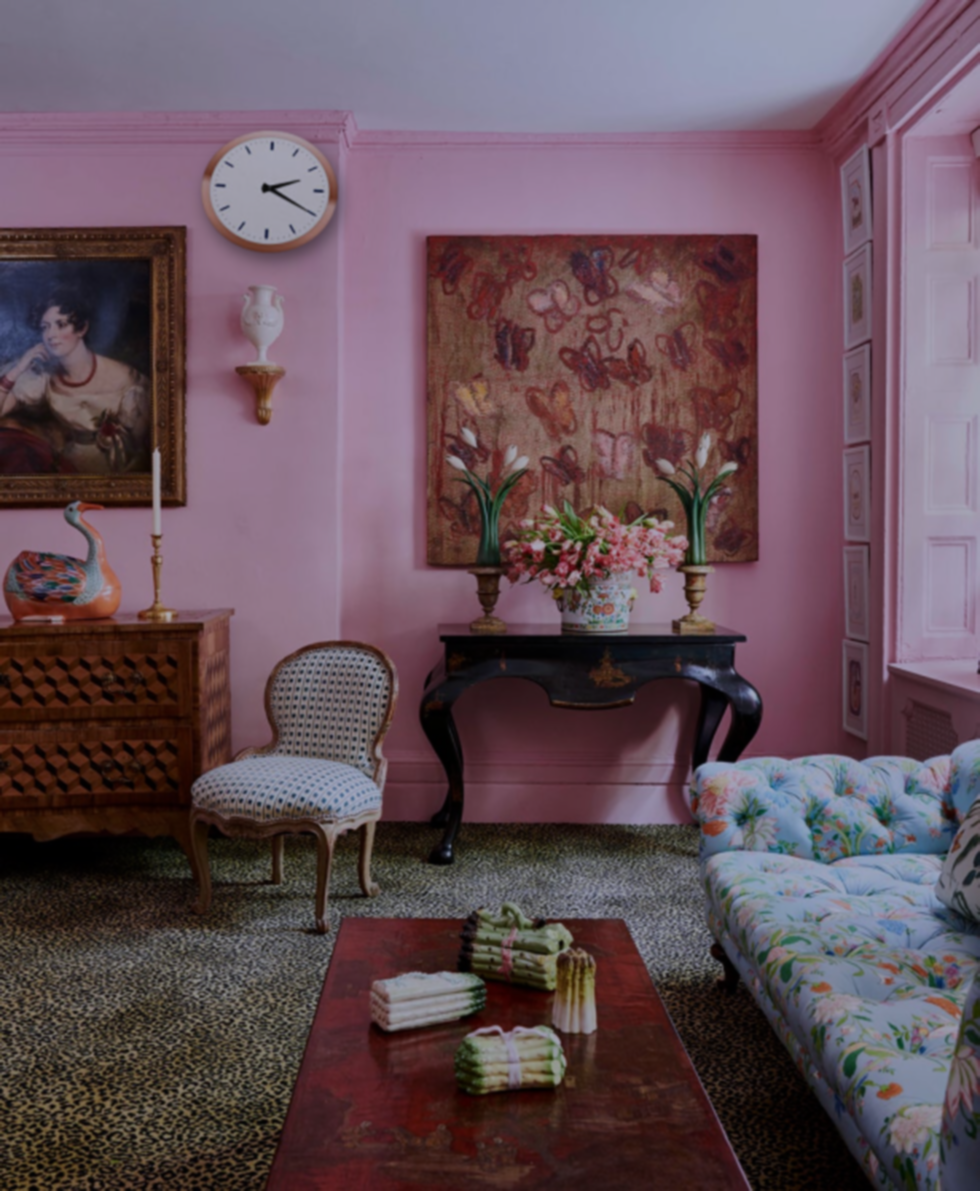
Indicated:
2:20
